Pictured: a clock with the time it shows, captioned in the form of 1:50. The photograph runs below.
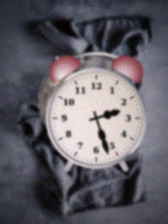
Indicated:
2:27
